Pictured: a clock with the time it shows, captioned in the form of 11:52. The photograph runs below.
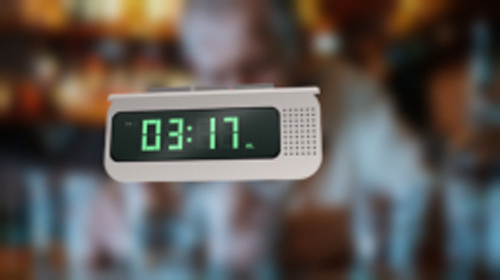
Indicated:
3:17
